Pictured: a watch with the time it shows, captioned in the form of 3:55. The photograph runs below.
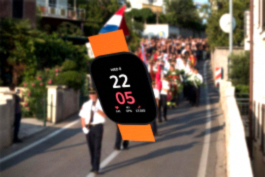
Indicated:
22:05
